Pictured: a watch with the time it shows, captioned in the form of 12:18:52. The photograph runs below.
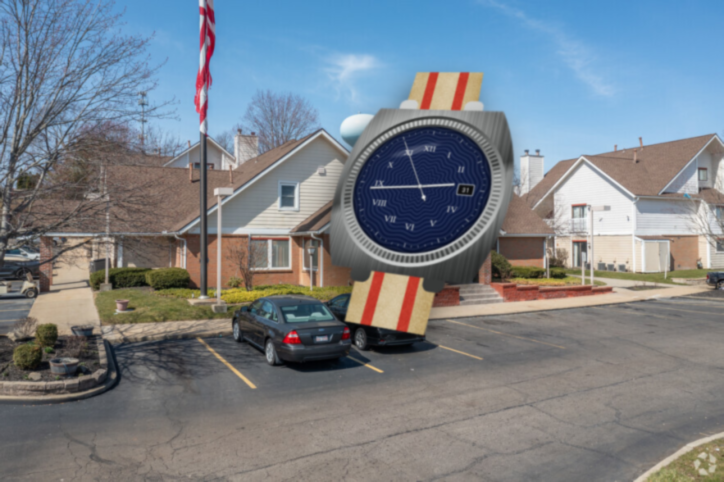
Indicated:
2:43:55
